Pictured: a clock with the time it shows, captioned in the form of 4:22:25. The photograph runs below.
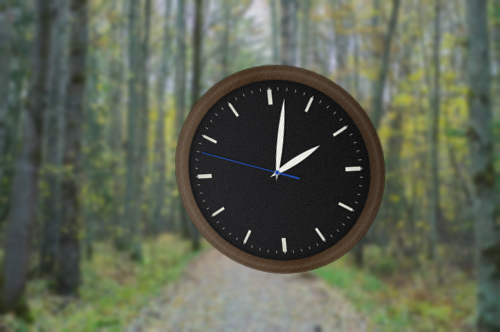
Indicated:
2:01:48
